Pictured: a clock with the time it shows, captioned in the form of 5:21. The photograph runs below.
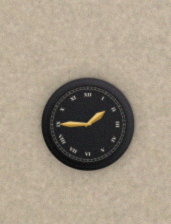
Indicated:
1:45
